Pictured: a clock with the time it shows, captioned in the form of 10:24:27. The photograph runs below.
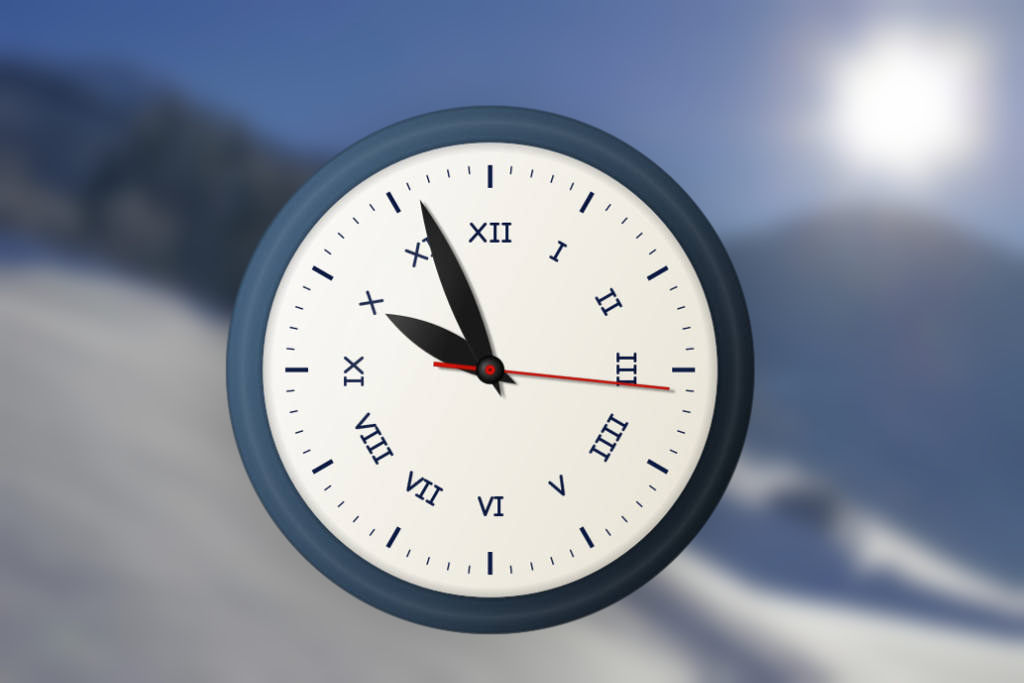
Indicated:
9:56:16
